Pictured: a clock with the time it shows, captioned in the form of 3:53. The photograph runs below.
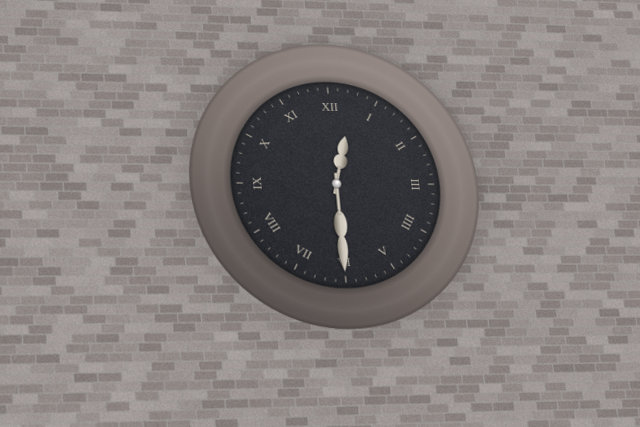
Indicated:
12:30
